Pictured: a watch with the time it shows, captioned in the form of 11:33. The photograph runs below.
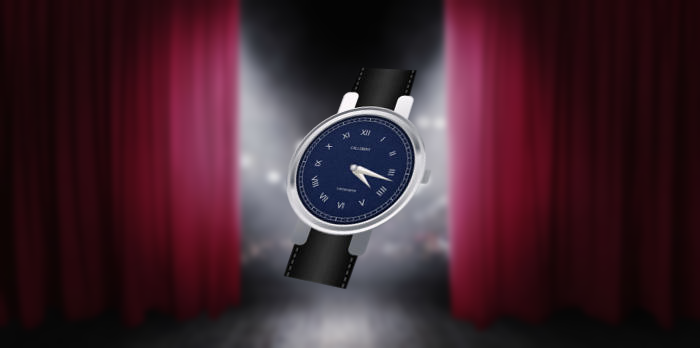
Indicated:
4:17
